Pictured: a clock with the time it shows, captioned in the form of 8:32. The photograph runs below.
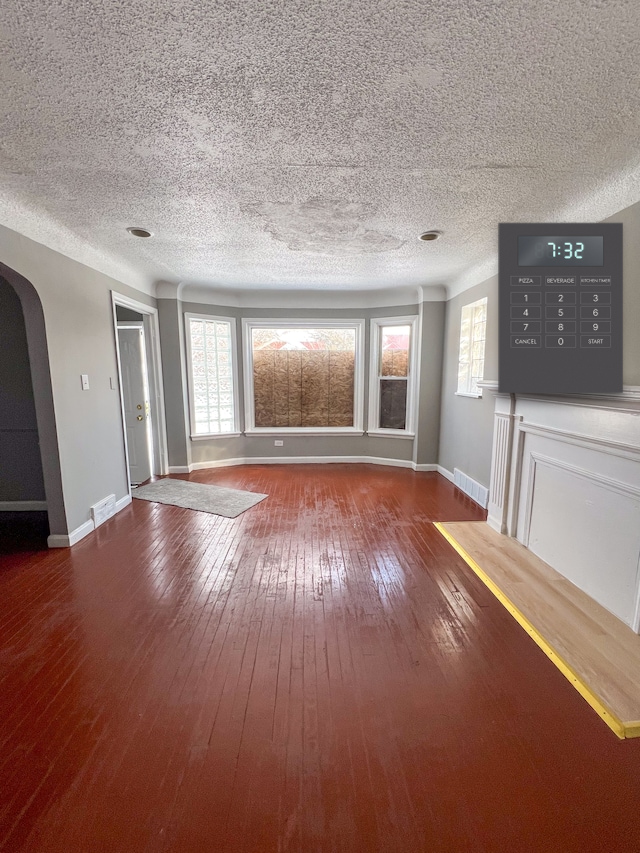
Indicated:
7:32
